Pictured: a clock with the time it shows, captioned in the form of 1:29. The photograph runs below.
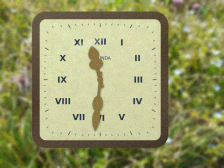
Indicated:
11:31
